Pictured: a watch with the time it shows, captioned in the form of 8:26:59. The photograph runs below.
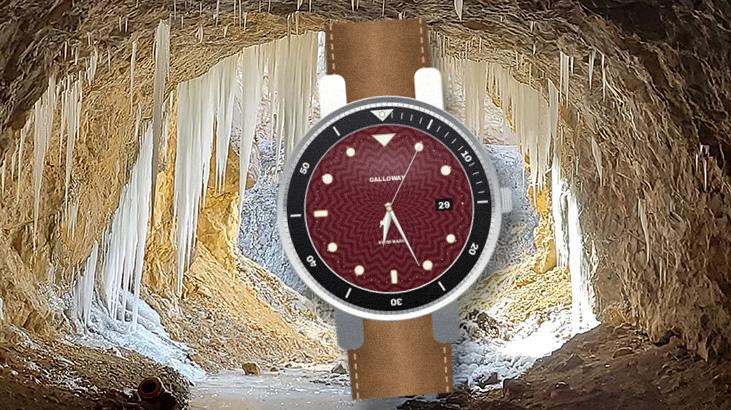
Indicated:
6:26:05
